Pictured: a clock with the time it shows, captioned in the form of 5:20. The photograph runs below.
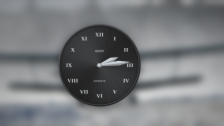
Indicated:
2:14
